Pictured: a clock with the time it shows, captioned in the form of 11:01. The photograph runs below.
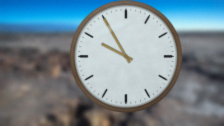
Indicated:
9:55
